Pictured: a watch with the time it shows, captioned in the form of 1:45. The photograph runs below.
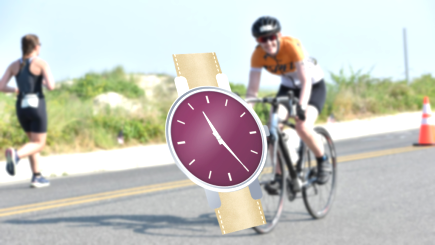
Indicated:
11:25
